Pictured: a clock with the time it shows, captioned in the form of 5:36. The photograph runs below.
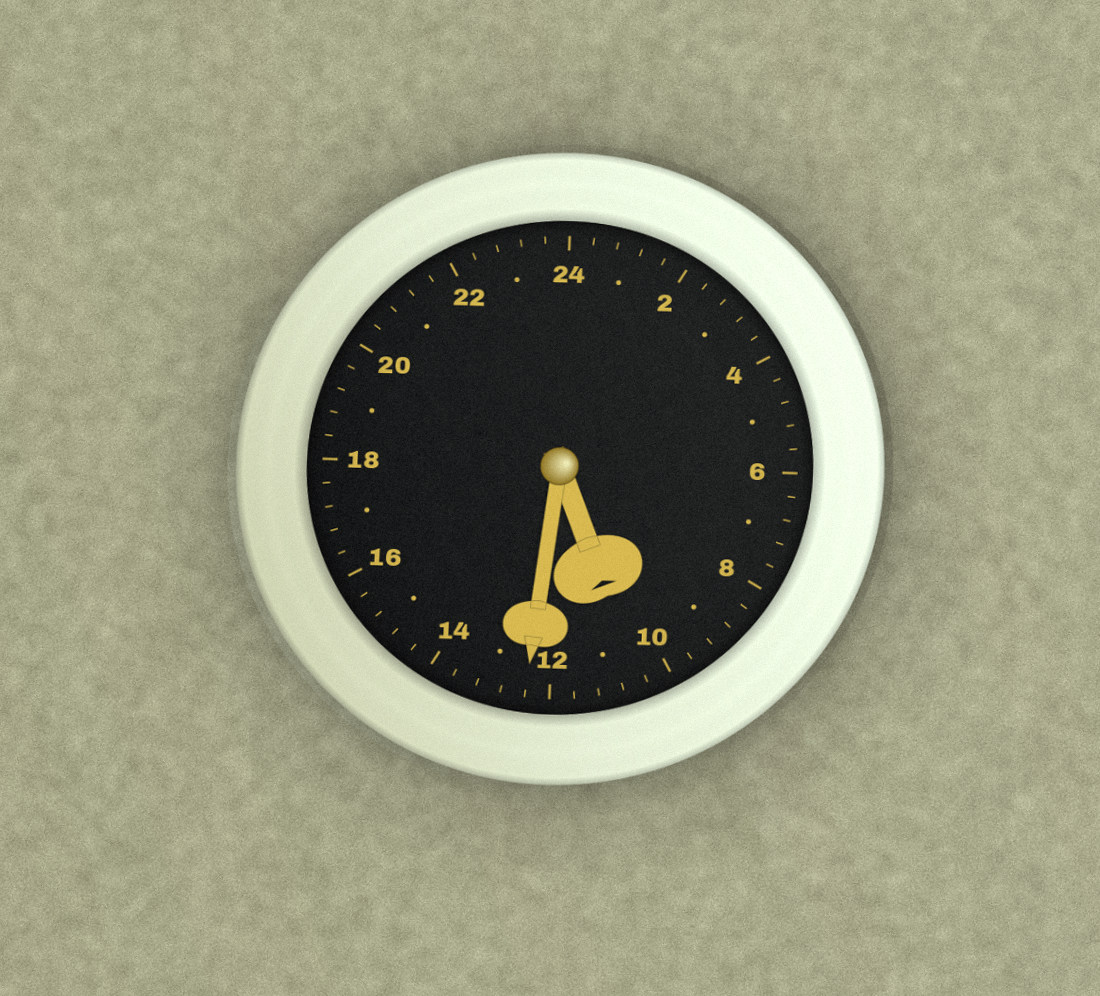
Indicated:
10:31
